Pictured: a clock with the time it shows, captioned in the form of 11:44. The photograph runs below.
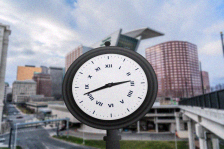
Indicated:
2:42
